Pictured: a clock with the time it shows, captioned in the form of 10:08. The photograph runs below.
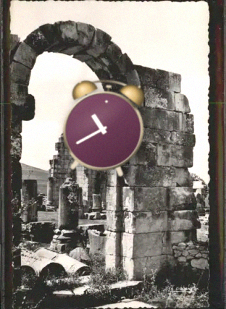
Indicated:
10:39
